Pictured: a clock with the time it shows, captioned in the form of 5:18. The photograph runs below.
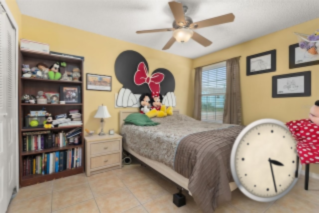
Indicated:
3:27
